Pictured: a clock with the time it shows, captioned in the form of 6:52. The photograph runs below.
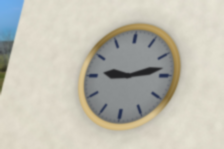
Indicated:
9:13
